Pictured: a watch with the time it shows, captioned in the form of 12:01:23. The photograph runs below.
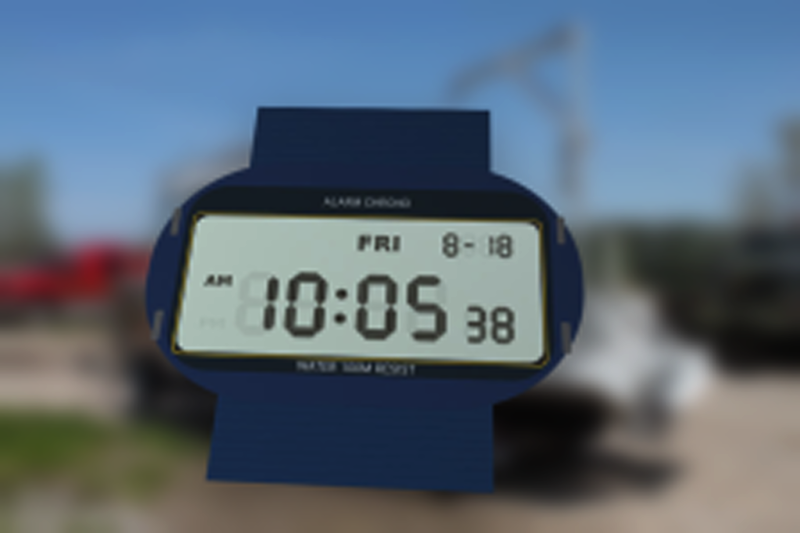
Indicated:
10:05:38
